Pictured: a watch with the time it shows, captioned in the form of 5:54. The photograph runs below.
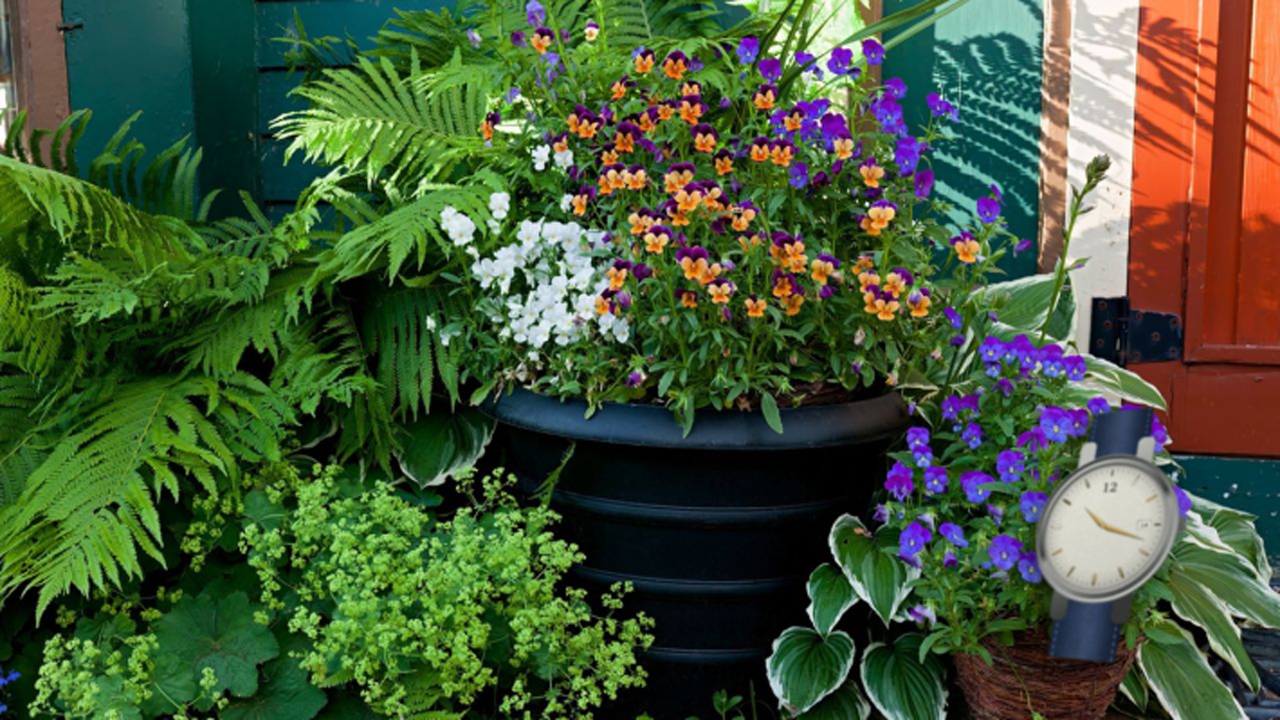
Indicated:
10:18
